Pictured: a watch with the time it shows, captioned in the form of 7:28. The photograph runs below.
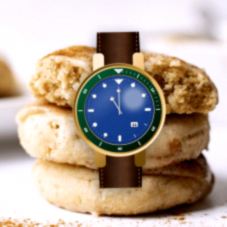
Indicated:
11:00
